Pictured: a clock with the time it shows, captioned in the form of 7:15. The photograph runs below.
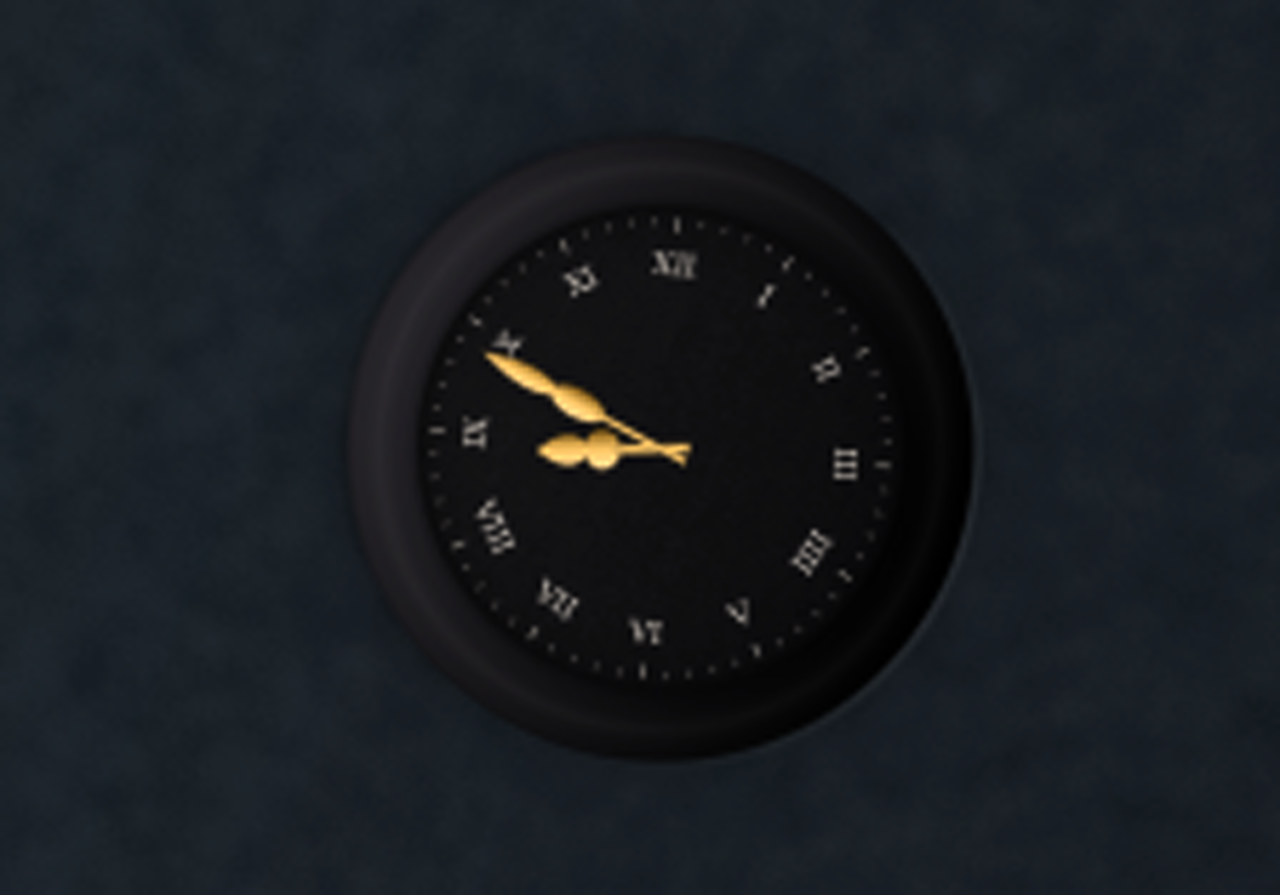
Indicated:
8:49
